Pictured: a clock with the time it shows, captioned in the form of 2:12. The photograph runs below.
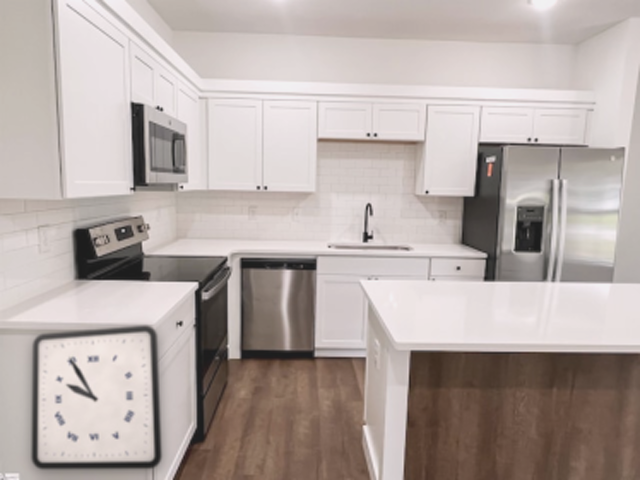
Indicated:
9:55
